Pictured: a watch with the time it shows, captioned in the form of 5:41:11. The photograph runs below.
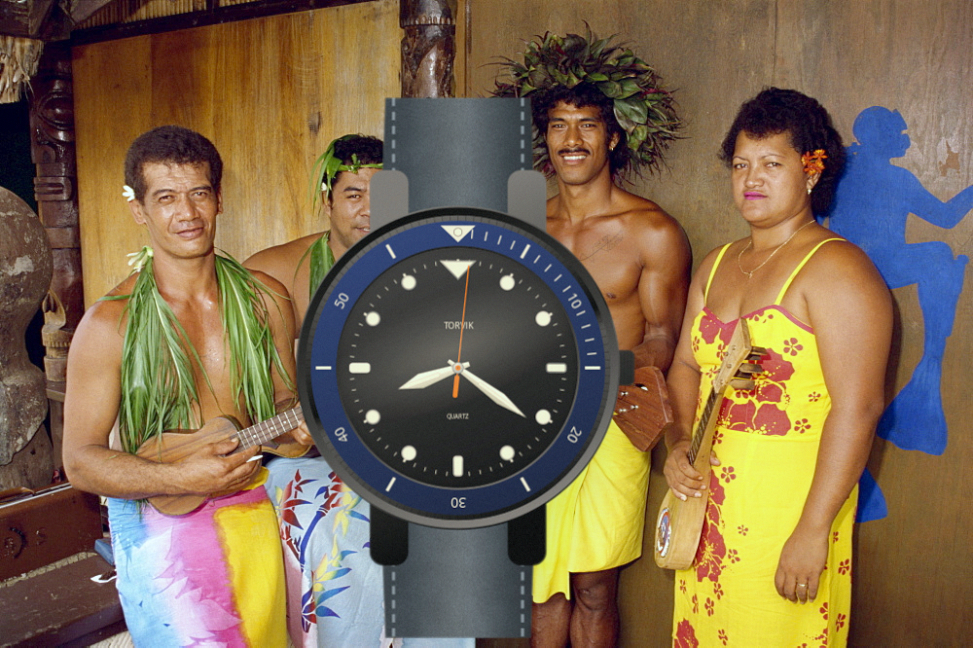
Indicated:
8:21:01
